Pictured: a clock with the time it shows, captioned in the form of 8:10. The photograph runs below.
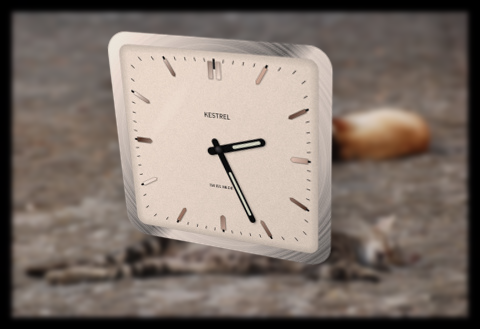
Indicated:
2:26
